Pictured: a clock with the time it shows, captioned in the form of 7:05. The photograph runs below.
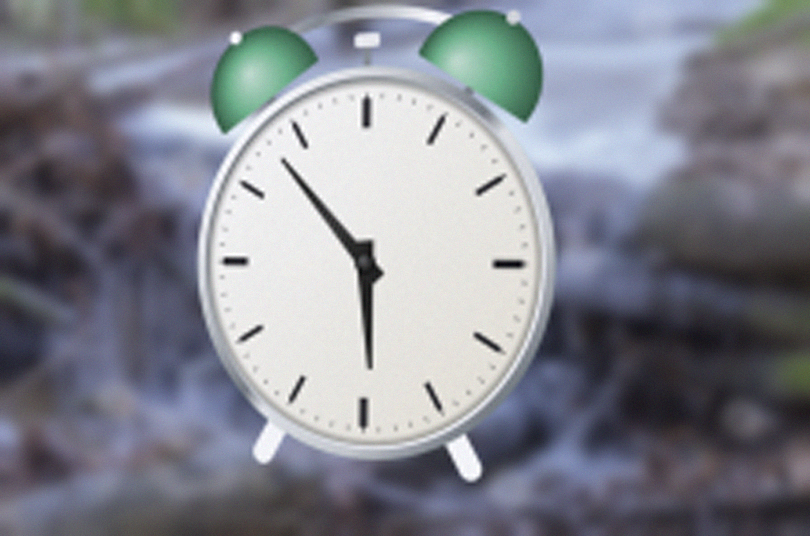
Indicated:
5:53
